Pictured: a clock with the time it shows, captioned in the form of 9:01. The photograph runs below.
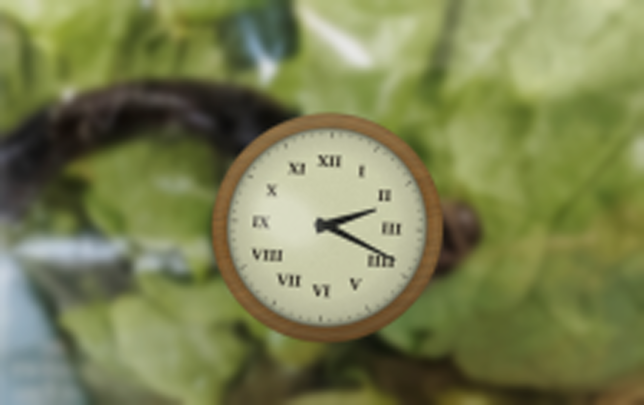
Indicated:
2:19
